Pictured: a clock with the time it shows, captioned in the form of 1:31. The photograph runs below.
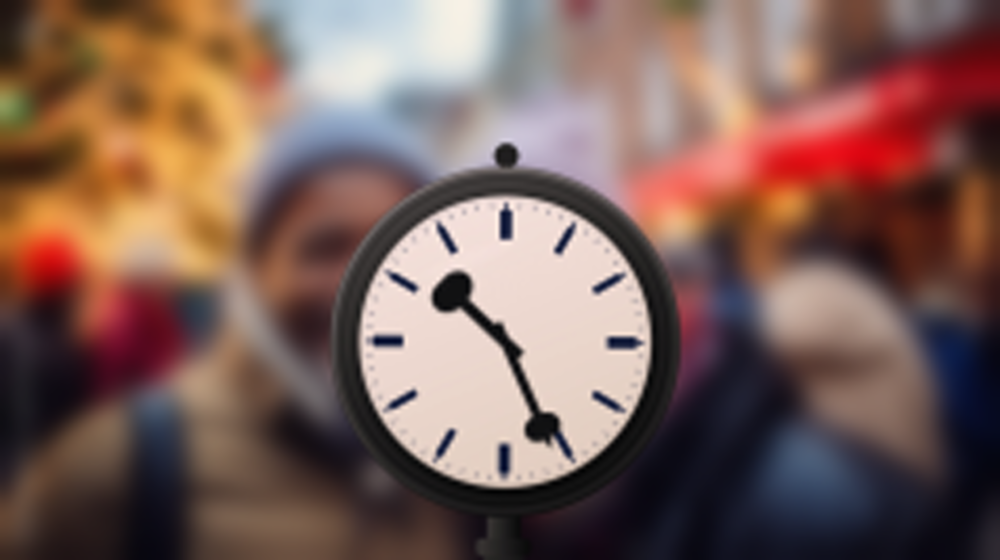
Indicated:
10:26
